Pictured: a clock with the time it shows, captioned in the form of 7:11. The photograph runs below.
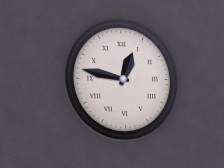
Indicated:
12:47
